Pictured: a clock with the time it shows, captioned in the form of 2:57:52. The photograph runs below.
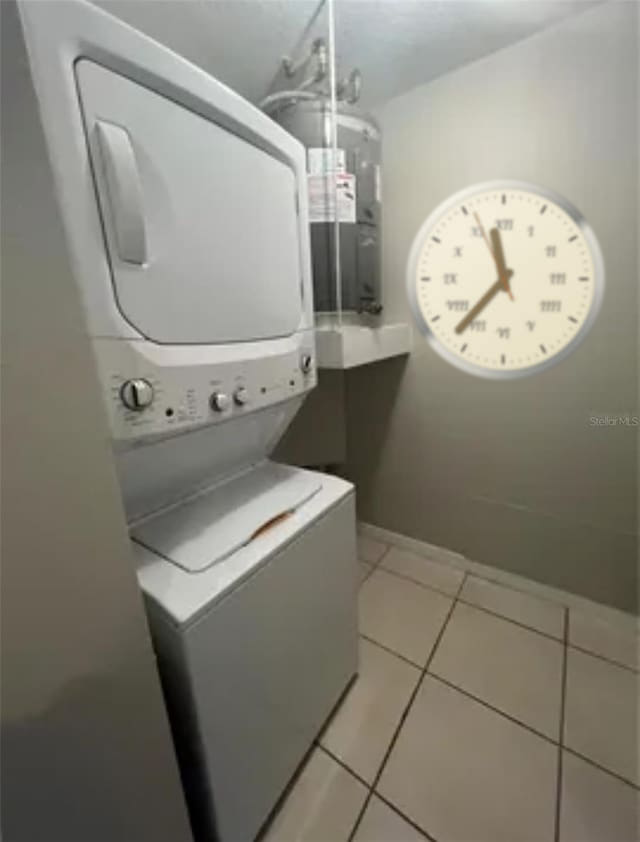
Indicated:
11:36:56
